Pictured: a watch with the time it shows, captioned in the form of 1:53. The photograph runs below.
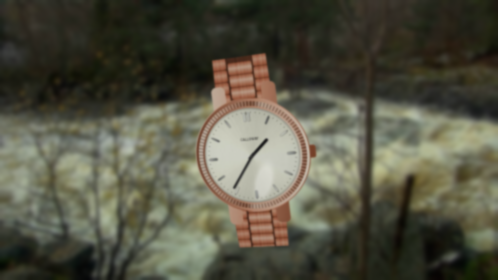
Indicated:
1:36
